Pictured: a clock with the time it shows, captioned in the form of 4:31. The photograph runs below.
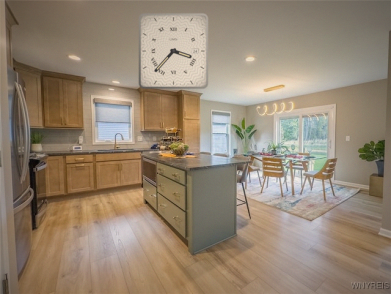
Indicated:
3:37
